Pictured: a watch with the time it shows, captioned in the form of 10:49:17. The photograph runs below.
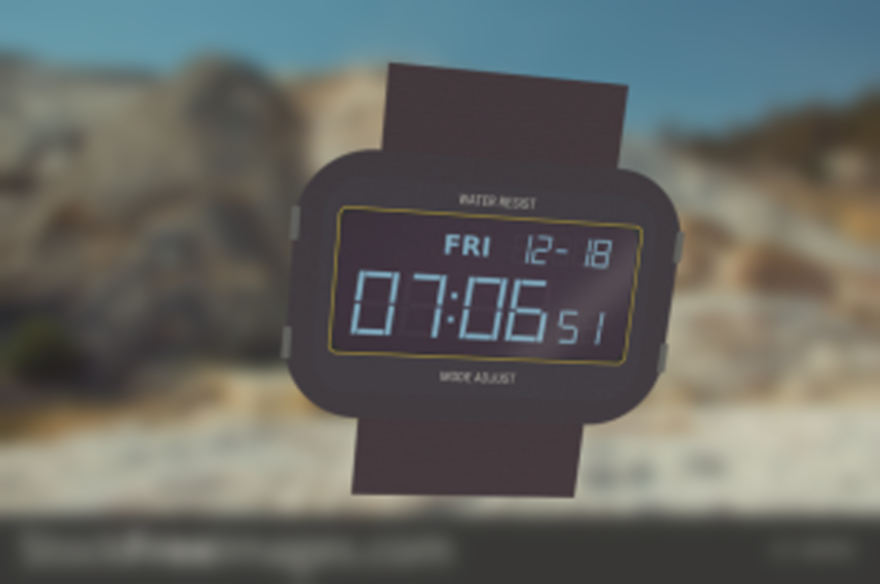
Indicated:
7:06:51
